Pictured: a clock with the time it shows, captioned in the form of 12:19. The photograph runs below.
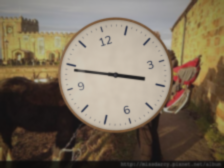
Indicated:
3:49
